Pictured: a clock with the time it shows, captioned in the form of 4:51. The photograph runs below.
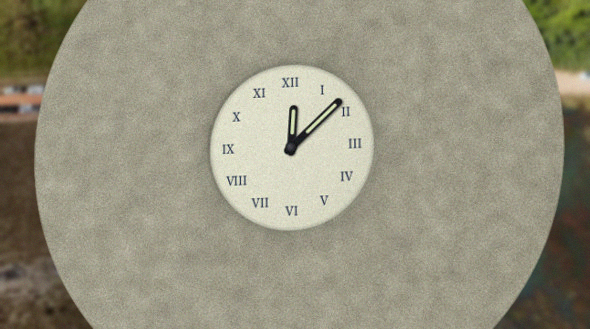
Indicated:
12:08
